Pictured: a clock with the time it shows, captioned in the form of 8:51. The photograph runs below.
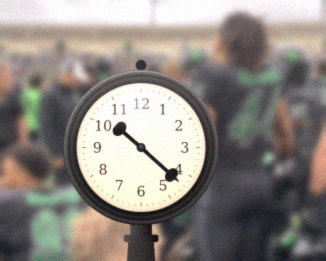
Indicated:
10:22
